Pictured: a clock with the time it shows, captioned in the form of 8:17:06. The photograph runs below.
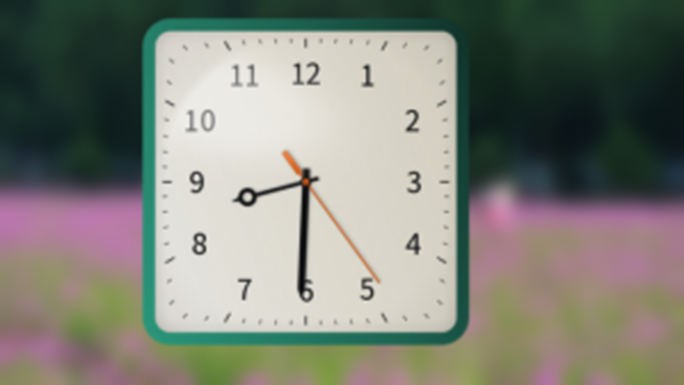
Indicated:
8:30:24
